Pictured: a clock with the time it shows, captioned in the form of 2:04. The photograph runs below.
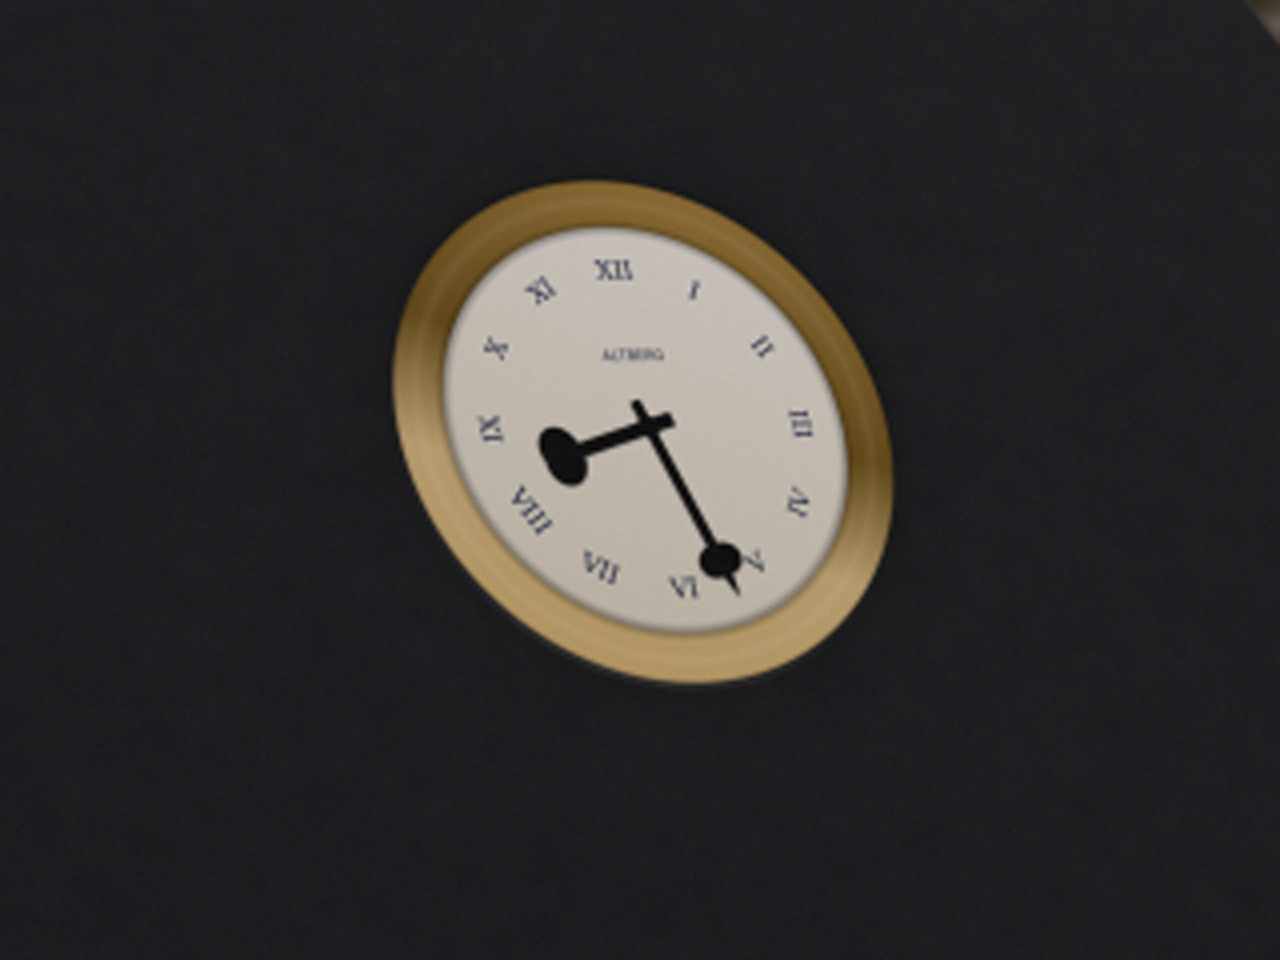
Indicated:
8:27
